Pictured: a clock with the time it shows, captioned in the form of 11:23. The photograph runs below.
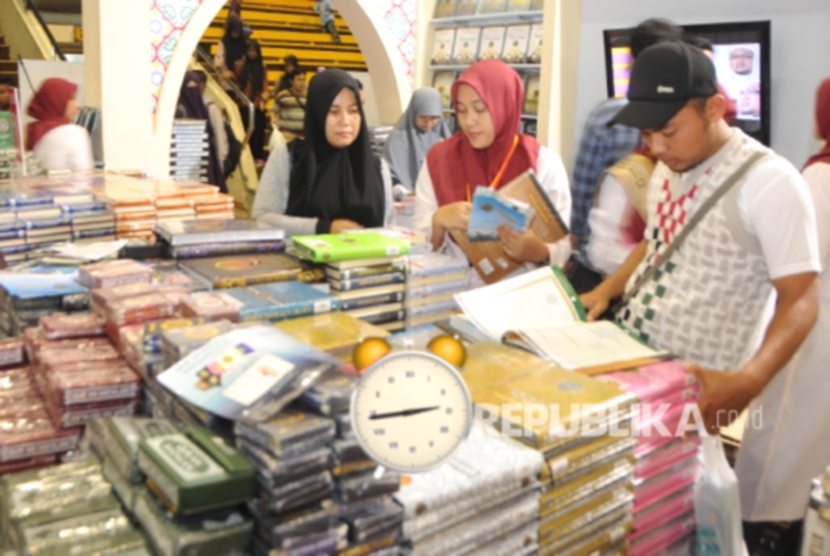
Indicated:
2:44
